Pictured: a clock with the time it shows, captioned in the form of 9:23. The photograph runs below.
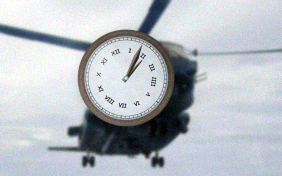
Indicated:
2:08
